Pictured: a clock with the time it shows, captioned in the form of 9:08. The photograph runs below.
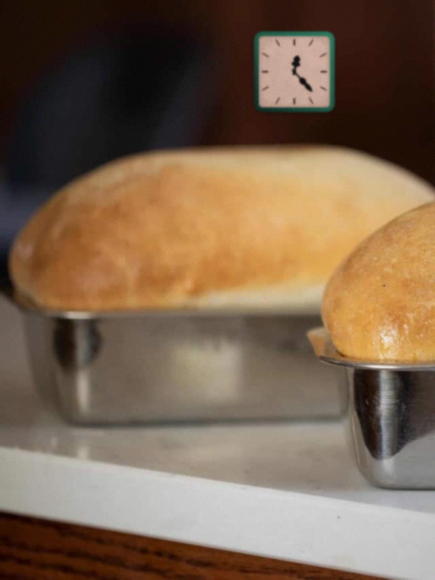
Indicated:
12:23
